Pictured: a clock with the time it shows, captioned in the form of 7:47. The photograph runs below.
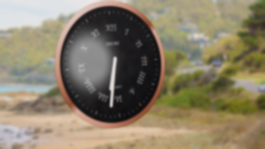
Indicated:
6:32
